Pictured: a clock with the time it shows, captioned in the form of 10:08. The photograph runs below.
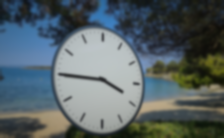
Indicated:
3:45
